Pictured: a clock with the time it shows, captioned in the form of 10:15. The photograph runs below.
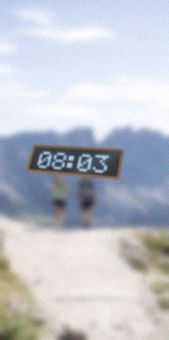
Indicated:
8:03
